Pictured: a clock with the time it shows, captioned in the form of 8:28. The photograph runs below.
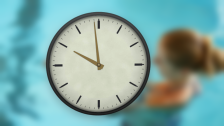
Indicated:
9:59
